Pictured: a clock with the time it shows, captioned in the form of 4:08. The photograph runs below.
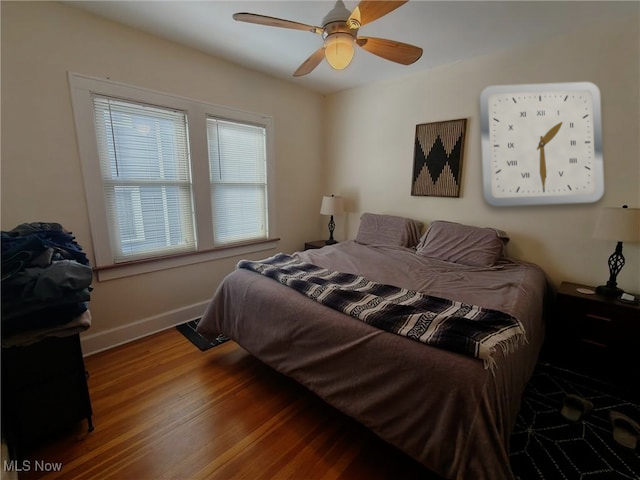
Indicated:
1:30
